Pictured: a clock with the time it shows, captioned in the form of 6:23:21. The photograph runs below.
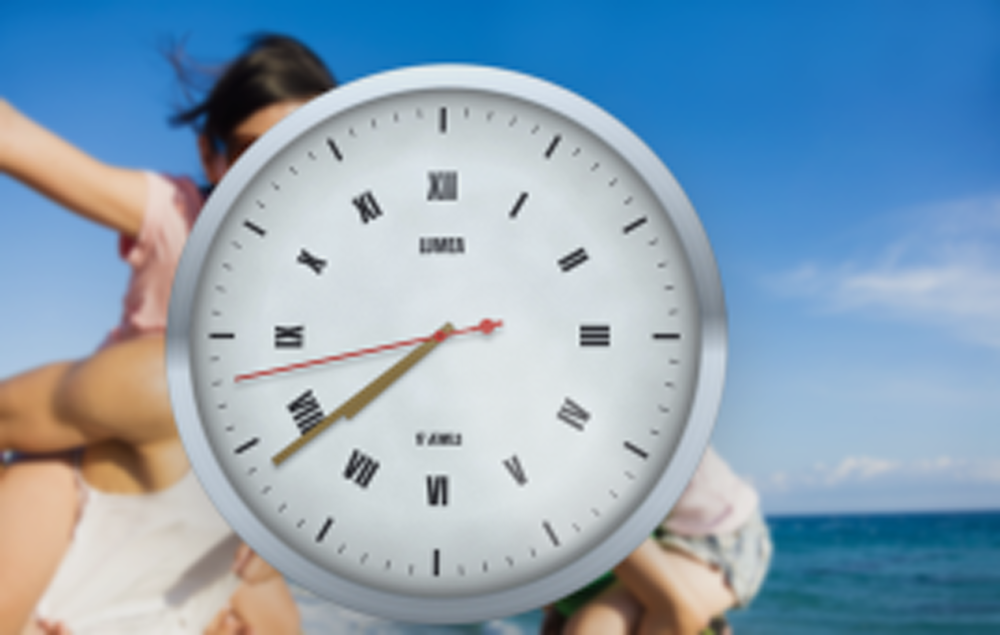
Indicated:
7:38:43
